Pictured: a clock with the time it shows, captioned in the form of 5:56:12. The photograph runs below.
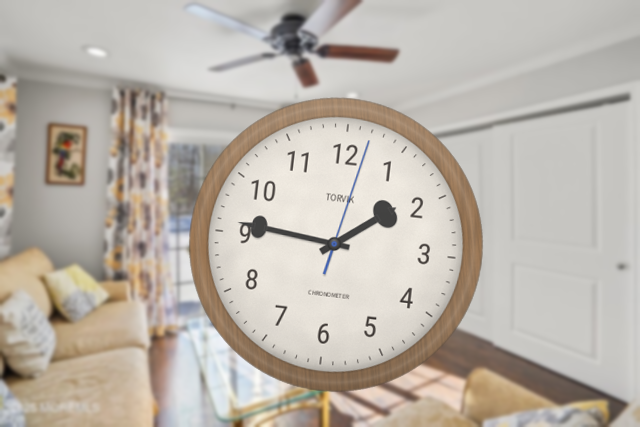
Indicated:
1:46:02
